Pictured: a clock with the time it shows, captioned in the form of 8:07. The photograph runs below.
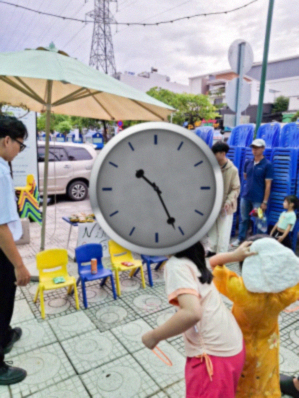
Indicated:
10:26
